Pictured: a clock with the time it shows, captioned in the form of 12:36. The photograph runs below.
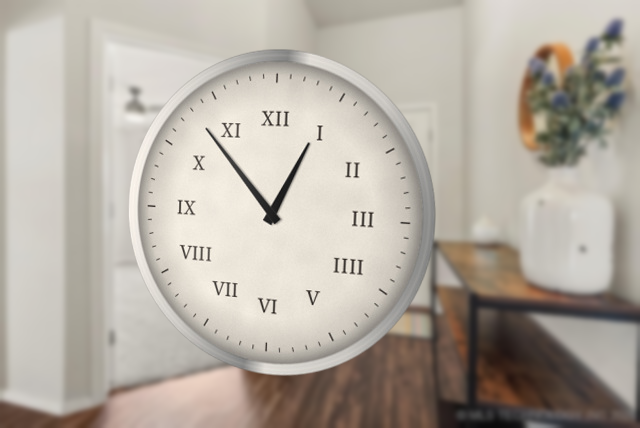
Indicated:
12:53
